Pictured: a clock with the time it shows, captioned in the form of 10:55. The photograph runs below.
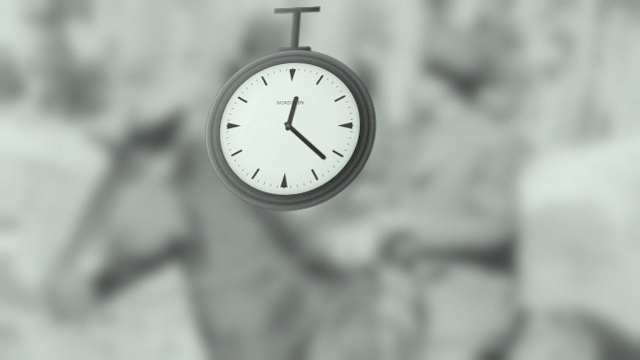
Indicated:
12:22
